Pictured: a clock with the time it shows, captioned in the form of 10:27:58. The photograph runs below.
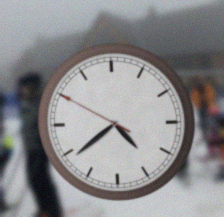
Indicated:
4:38:50
